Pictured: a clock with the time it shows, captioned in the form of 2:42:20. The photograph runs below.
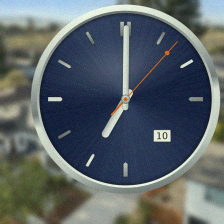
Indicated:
7:00:07
